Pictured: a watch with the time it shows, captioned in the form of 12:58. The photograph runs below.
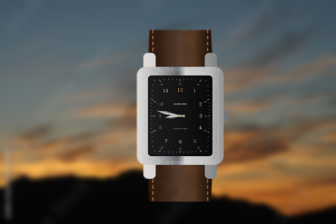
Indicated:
8:47
